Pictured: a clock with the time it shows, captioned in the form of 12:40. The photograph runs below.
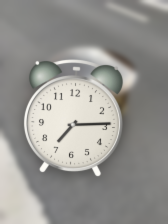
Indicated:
7:14
